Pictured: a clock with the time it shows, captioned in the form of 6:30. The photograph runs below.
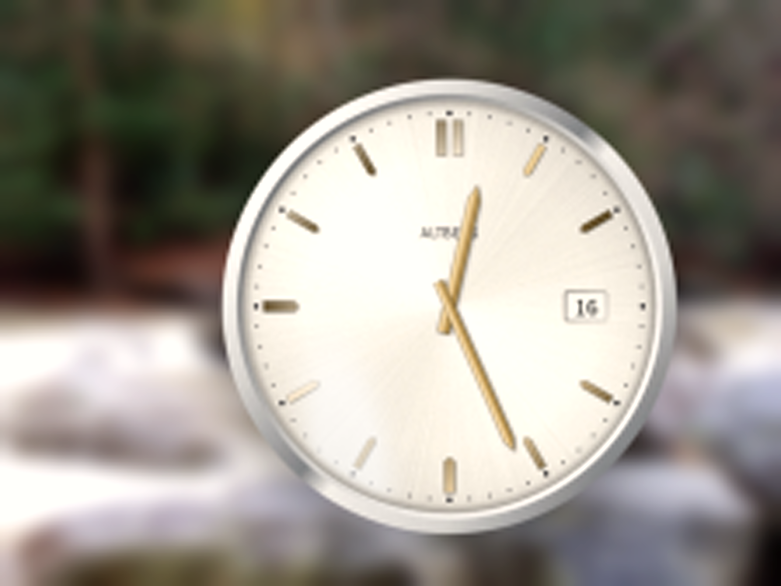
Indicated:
12:26
